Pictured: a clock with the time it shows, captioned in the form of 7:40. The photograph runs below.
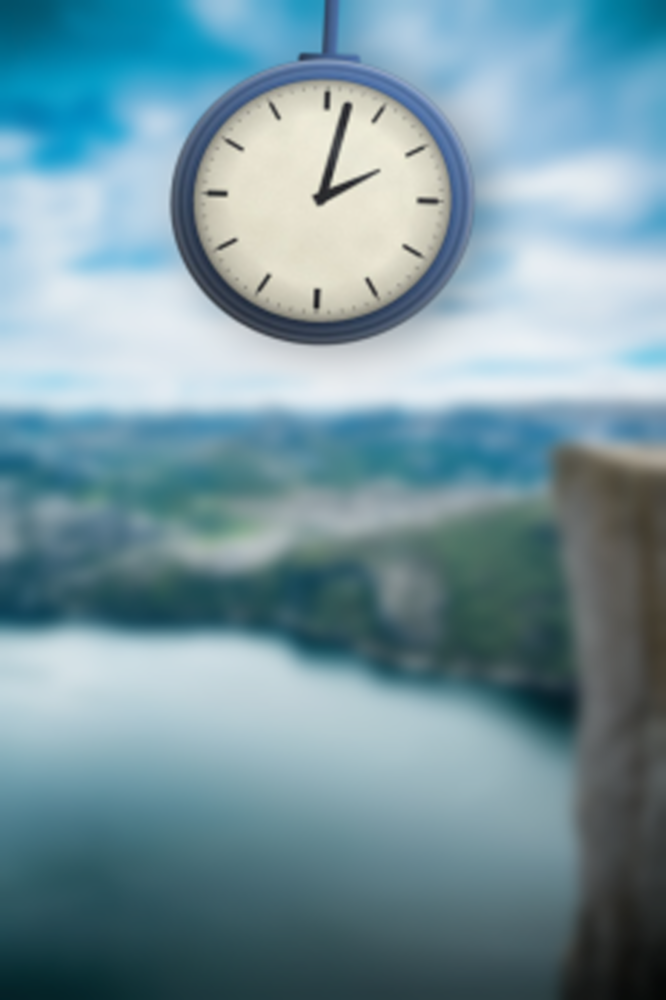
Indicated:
2:02
